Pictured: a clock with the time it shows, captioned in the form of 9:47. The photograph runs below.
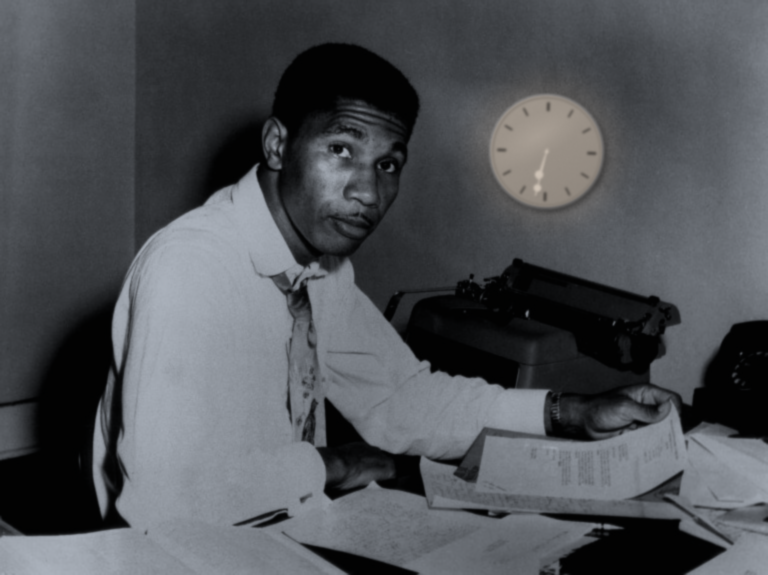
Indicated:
6:32
